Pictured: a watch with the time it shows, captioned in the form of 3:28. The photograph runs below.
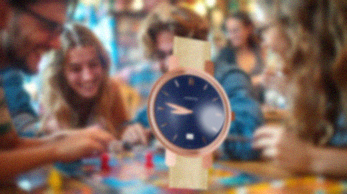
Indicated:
8:47
